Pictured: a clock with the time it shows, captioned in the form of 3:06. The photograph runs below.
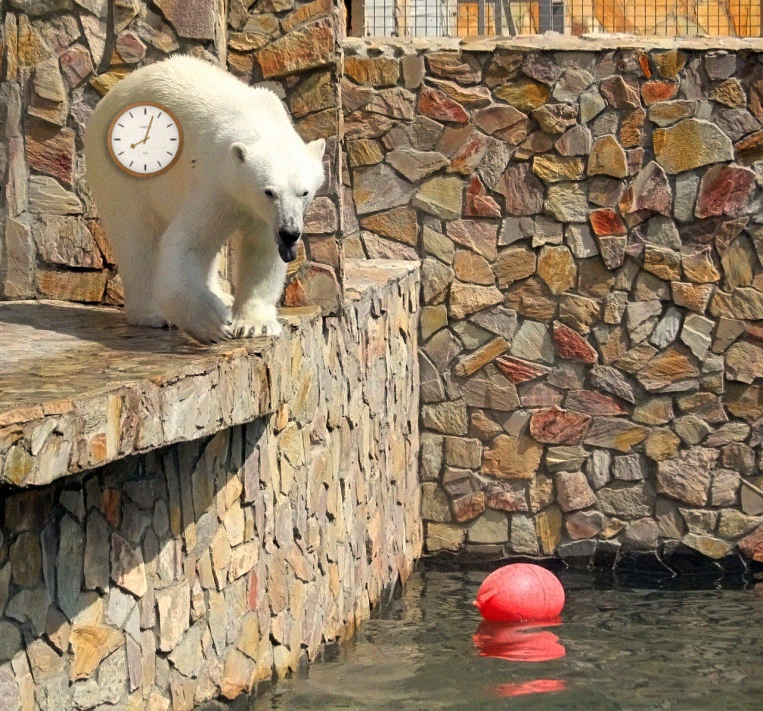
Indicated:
8:03
